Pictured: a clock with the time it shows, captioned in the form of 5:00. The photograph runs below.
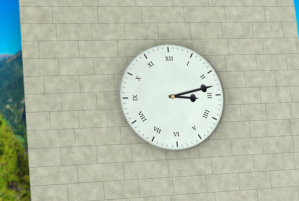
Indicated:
3:13
